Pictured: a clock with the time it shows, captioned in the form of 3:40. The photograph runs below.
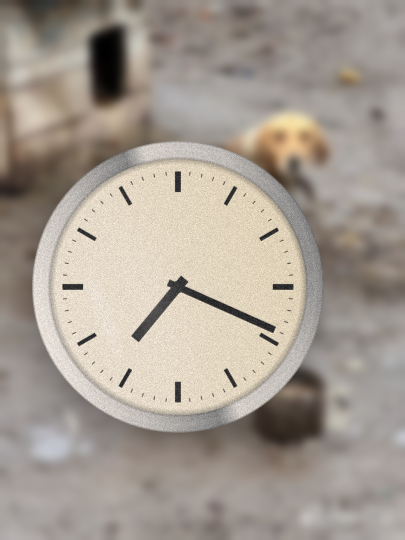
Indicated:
7:19
